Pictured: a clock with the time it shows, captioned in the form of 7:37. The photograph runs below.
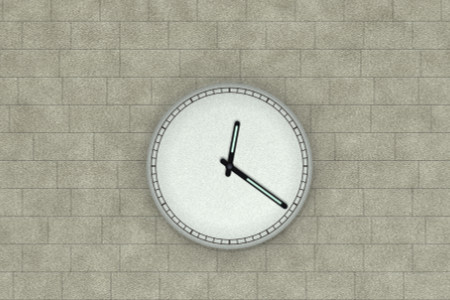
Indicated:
12:21
